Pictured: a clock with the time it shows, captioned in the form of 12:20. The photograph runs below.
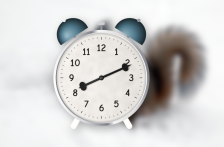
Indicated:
8:11
